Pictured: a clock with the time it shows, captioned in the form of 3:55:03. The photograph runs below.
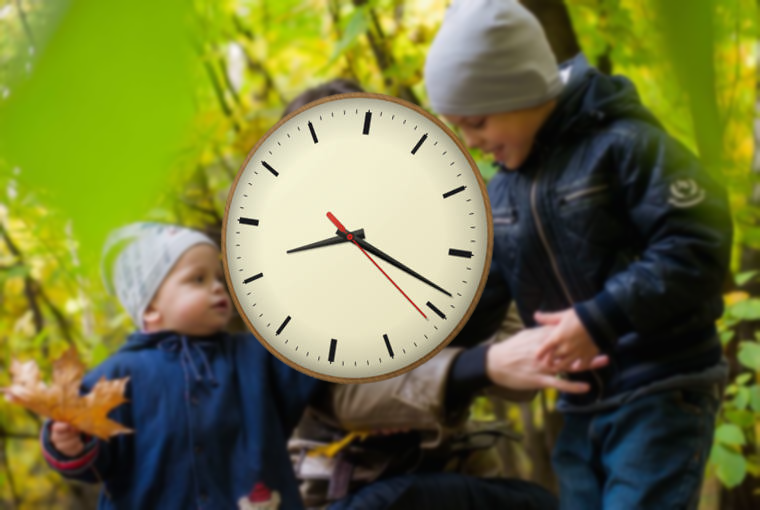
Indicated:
8:18:21
